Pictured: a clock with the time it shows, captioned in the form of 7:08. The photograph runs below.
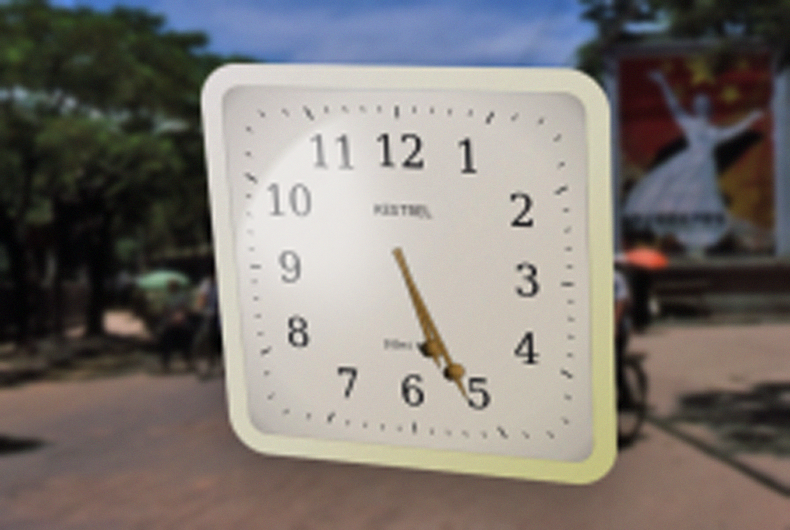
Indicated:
5:26
